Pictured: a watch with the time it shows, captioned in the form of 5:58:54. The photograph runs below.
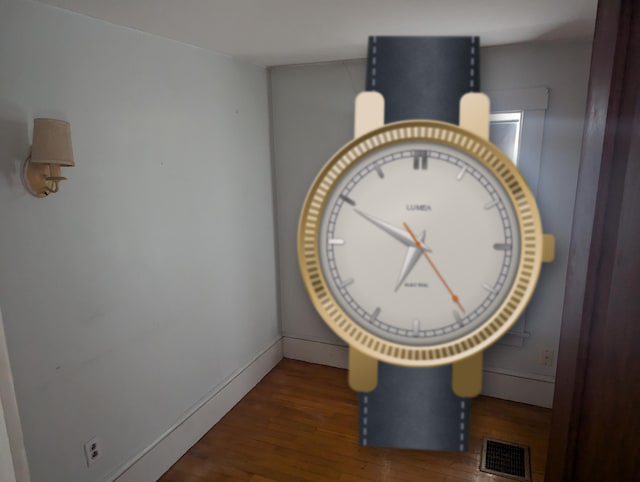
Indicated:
6:49:24
